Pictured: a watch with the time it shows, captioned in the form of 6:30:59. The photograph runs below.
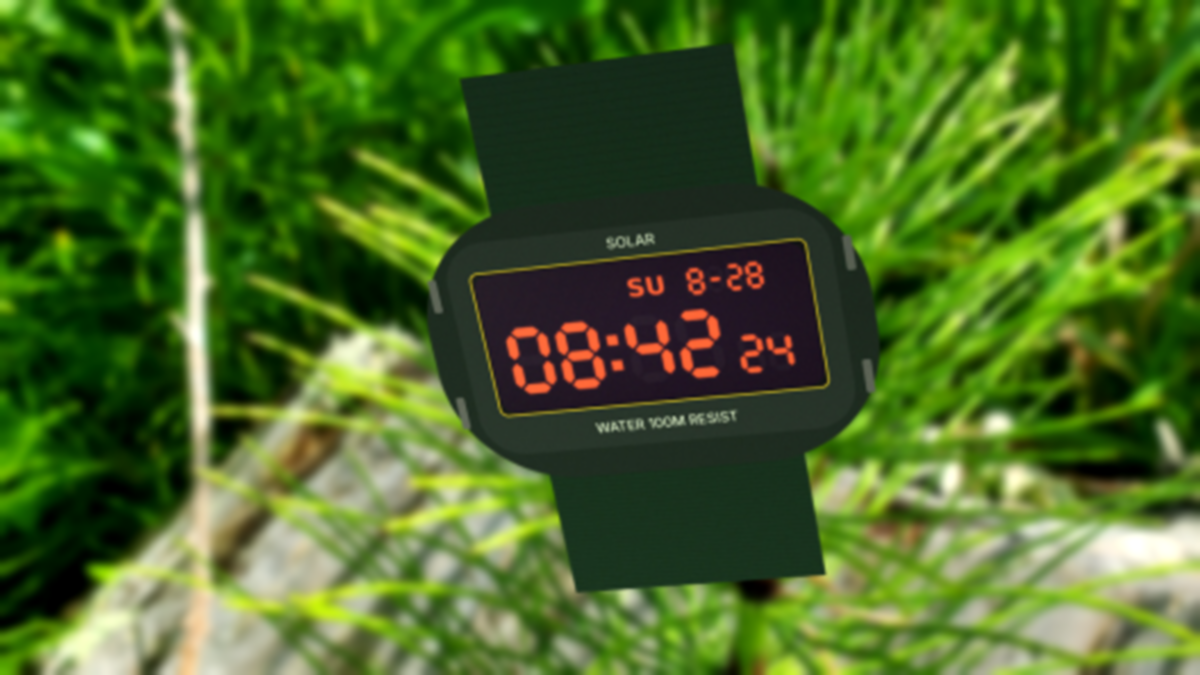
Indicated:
8:42:24
